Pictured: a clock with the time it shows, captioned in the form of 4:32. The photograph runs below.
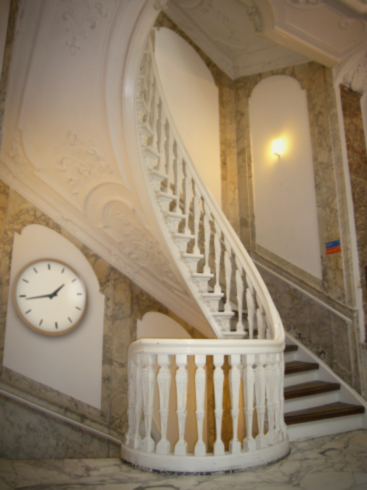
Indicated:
1:44
